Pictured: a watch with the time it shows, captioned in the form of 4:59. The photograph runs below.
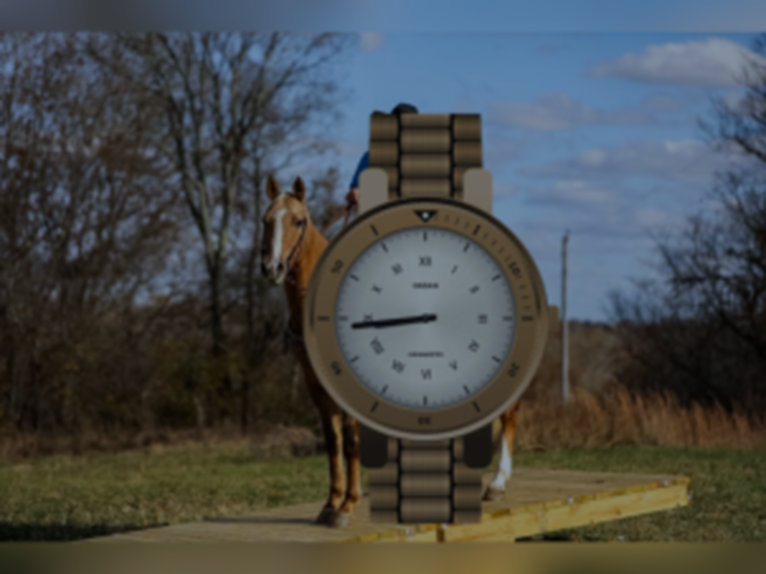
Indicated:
8:44
